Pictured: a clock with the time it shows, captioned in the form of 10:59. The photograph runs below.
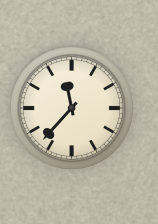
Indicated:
11:37
